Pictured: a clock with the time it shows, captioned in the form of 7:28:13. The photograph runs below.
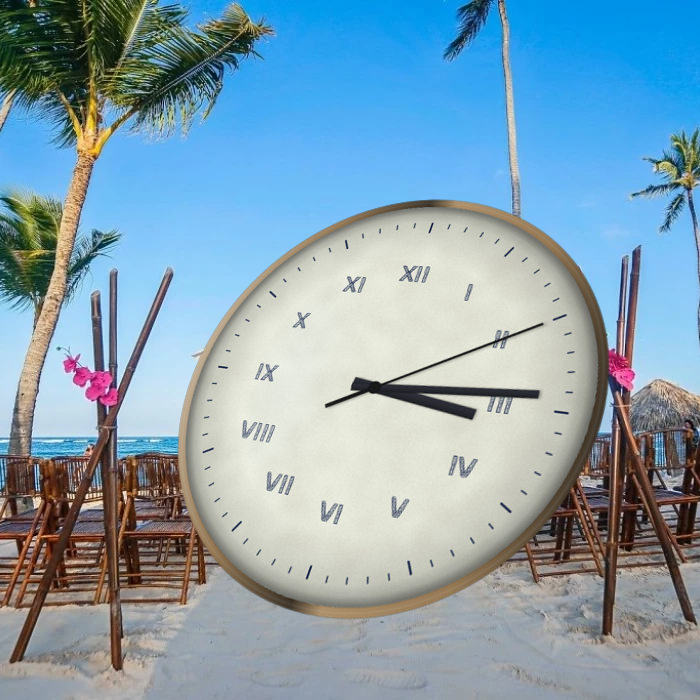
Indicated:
3:14:10
